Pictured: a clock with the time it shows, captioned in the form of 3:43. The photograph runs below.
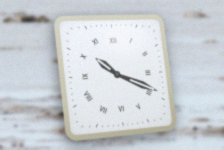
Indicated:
10:19
